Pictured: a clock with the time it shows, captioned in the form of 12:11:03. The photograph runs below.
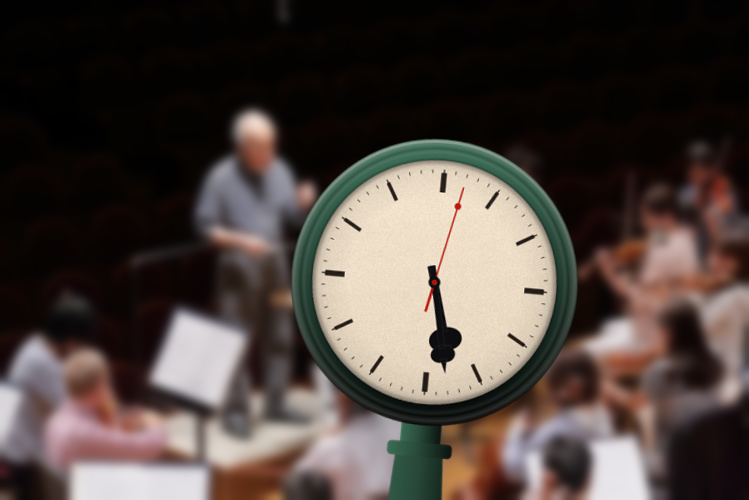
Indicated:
5:28:02
